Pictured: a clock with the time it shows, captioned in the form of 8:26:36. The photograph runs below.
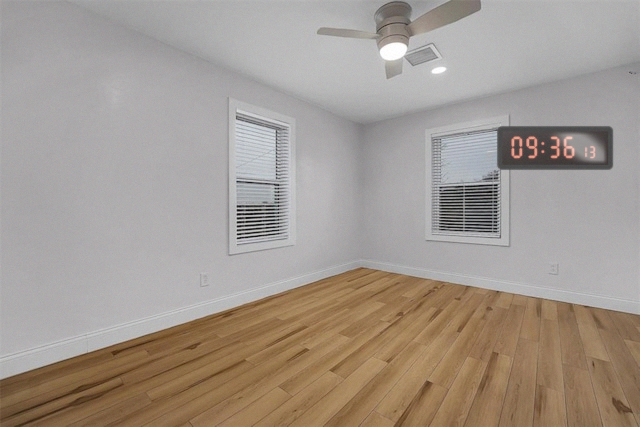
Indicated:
9:36:13
